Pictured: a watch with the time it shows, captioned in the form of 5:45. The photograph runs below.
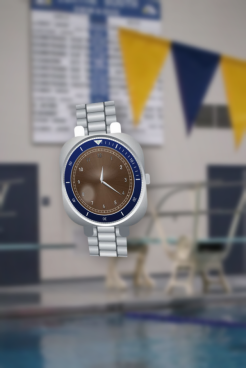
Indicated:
12:21
